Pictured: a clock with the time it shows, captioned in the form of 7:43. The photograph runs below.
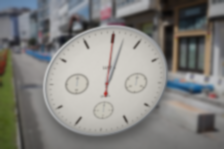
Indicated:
12:02
